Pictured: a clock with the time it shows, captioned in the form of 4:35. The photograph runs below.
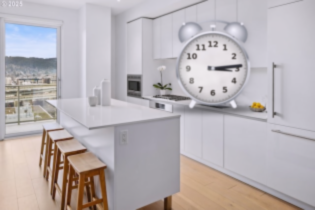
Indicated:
3:14
